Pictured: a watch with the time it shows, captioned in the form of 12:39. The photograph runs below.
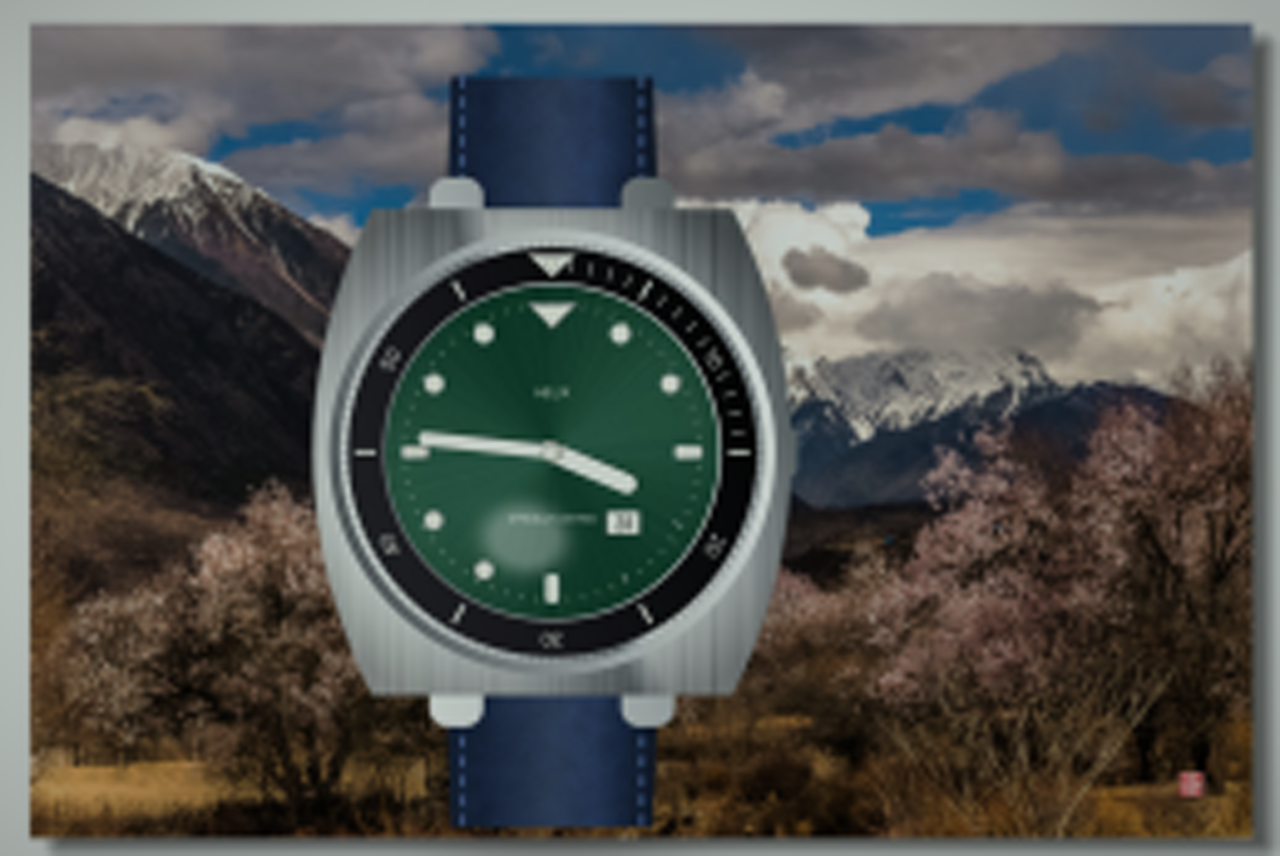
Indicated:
3:46
